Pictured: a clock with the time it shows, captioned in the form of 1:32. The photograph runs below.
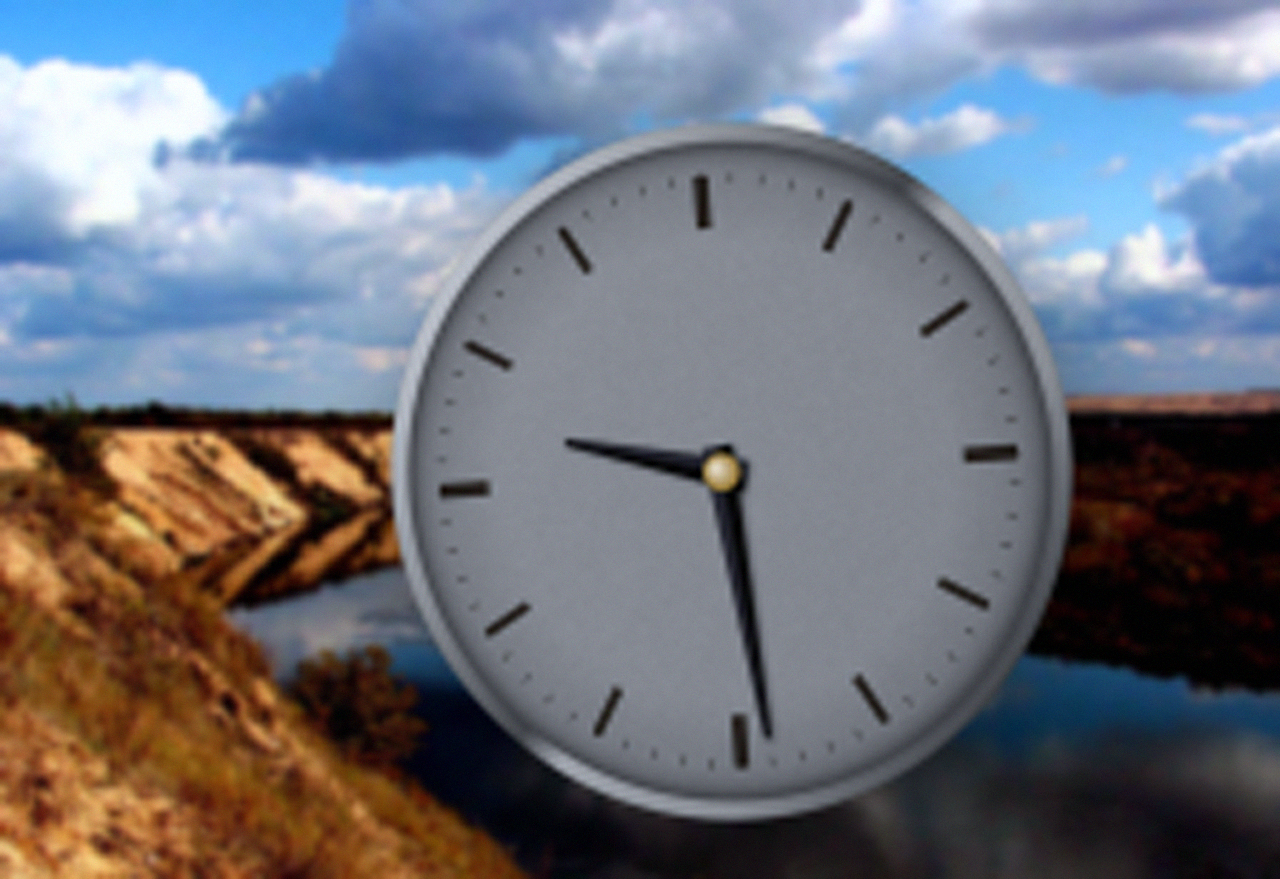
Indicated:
9:29
